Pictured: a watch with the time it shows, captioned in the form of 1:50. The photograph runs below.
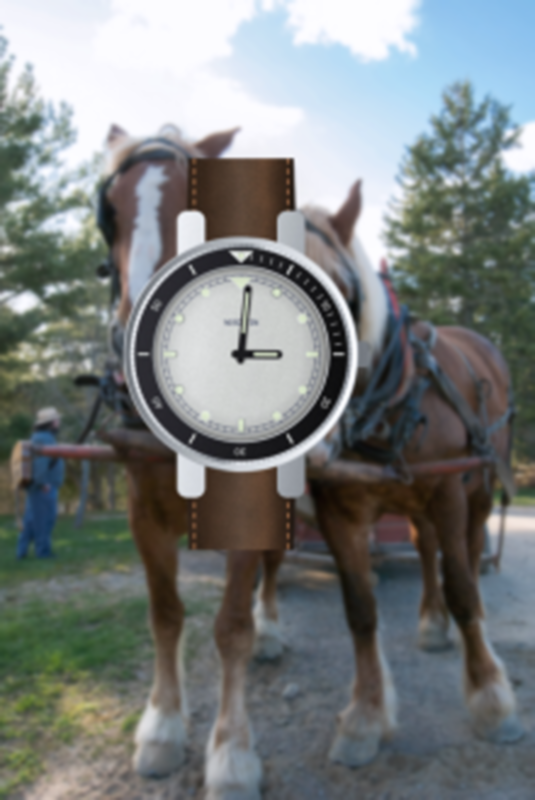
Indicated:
3:01
